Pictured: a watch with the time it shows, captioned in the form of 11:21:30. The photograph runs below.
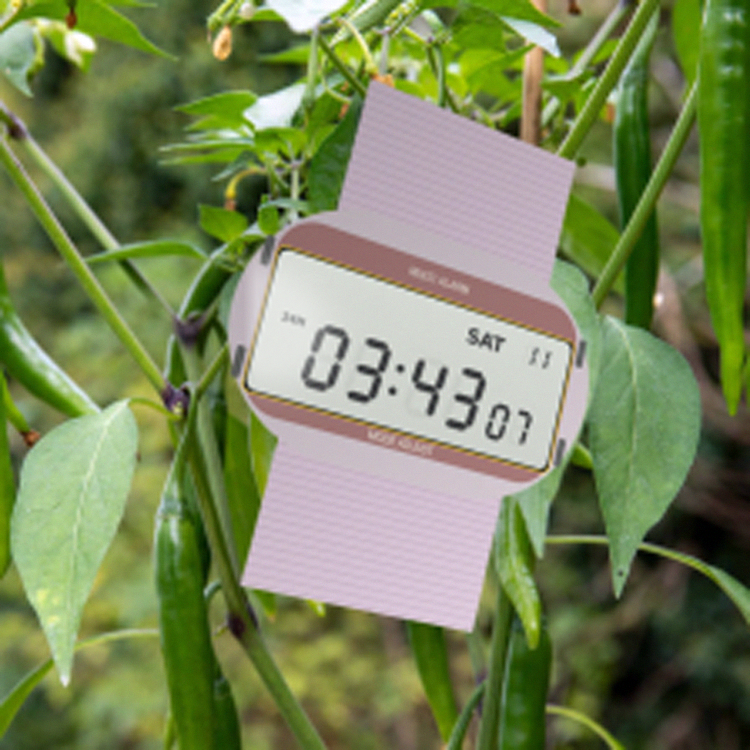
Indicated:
3:43:07
